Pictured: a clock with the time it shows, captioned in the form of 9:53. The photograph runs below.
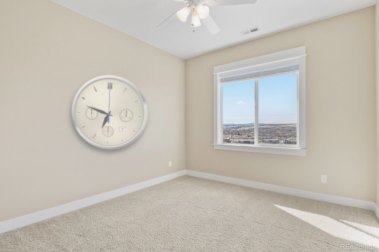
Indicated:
6:48
